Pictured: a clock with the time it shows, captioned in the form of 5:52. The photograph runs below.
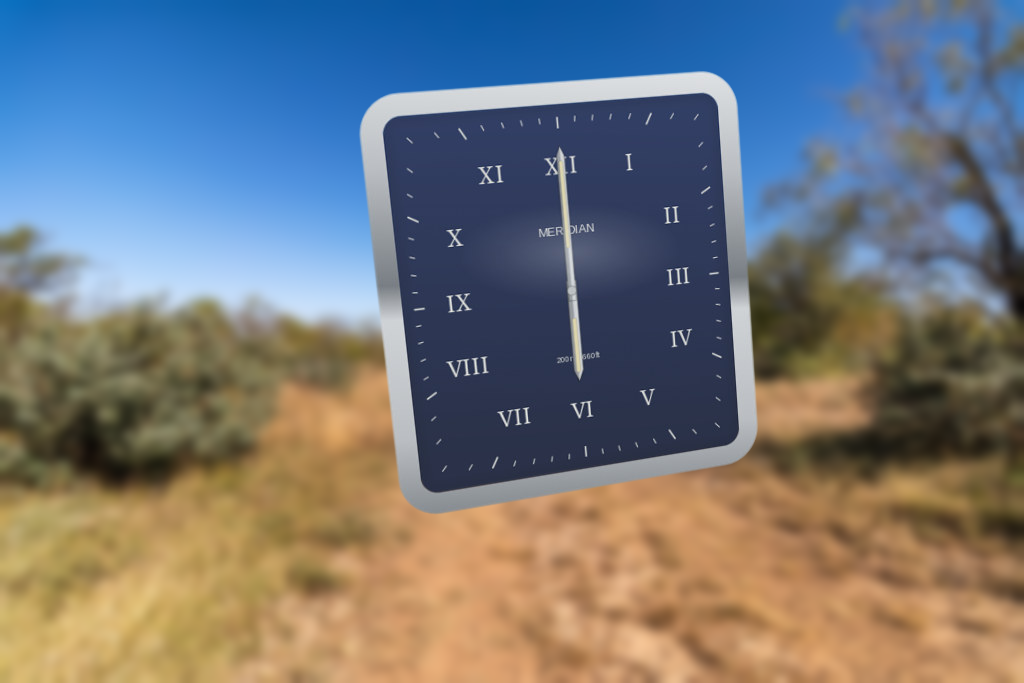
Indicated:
6:00
